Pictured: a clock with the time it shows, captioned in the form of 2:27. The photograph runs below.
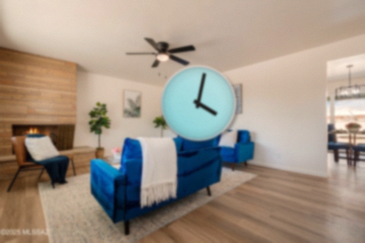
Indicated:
4:02
